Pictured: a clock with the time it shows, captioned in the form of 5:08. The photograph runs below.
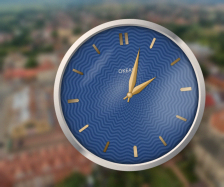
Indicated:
2:03
